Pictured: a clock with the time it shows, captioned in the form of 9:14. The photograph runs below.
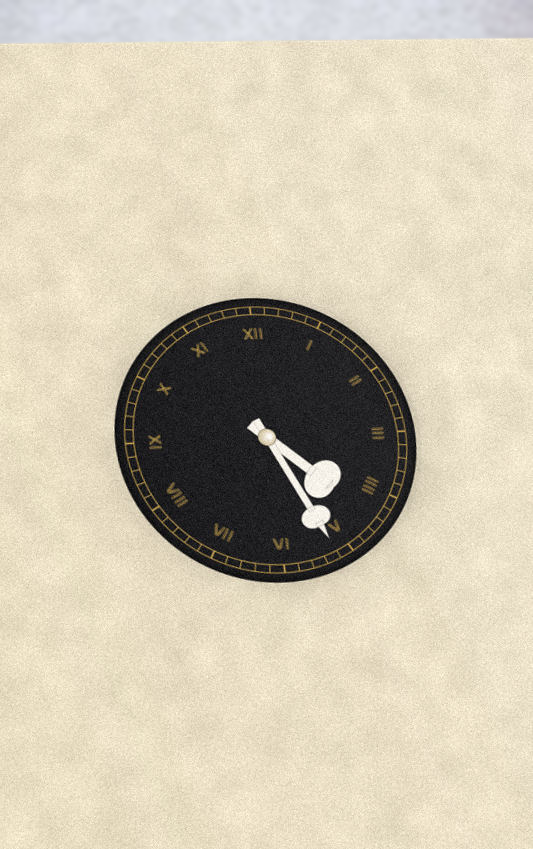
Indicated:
4:26
